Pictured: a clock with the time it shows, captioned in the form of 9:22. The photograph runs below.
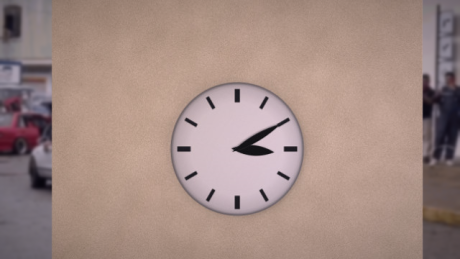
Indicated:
3:10
